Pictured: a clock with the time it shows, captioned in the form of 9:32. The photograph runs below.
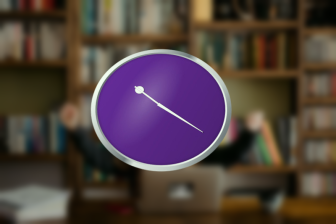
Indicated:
10:21
